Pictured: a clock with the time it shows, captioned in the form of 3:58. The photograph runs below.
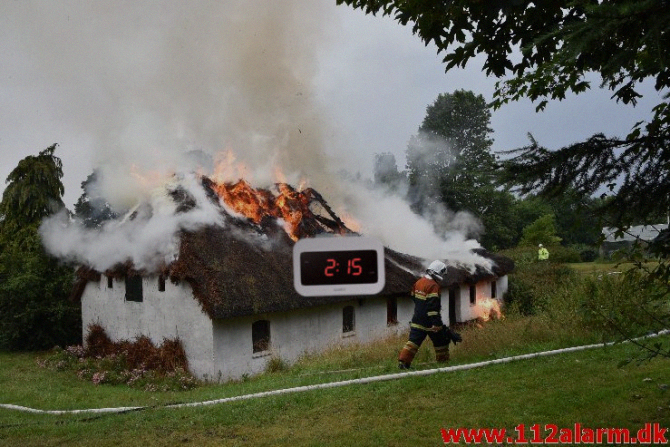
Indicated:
2:15
